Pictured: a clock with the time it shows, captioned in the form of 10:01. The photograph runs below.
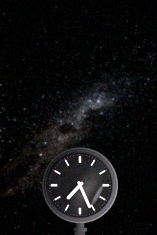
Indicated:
7:26
